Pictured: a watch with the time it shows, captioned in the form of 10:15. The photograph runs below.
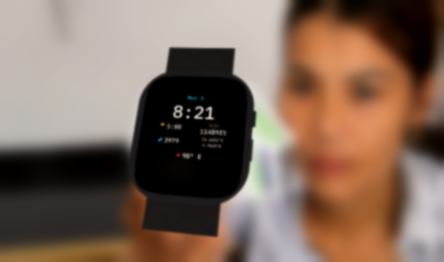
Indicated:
8:21
